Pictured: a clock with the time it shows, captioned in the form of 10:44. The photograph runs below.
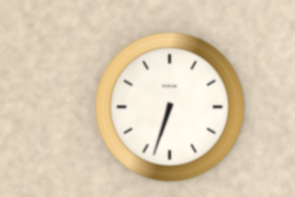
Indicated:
6:33
